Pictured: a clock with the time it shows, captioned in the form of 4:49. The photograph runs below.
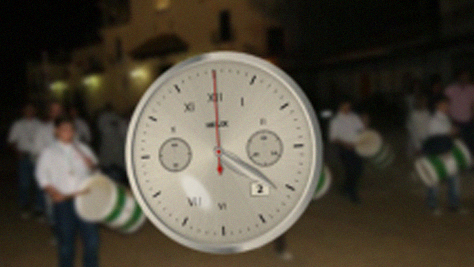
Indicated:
4:21
